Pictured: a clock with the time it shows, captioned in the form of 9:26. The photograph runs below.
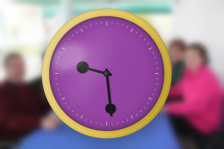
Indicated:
9:29
